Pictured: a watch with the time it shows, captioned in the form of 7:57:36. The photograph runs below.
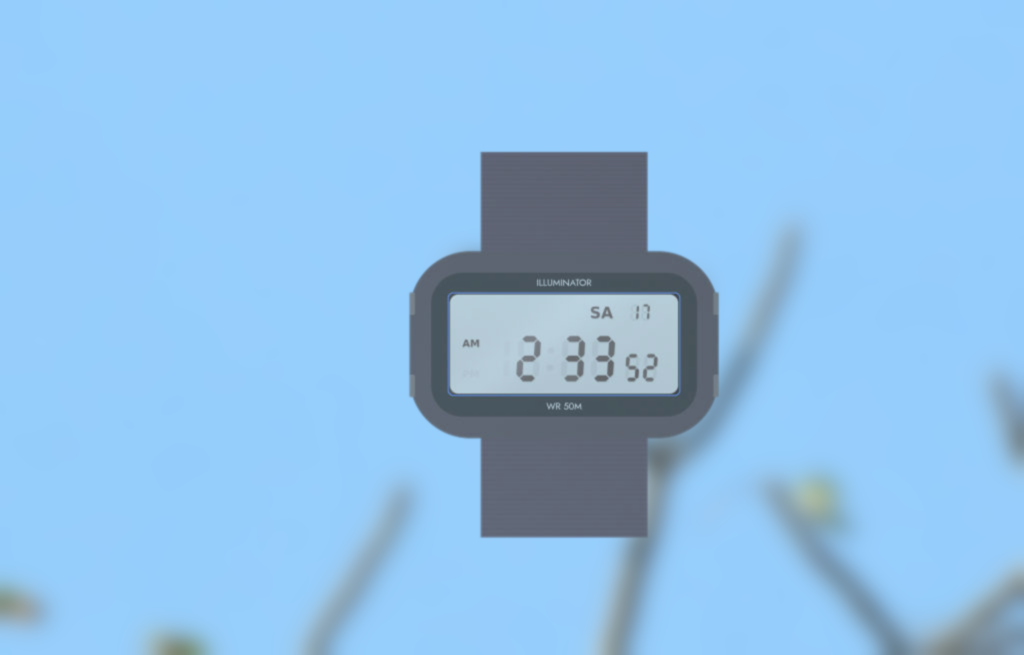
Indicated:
2:33:52
